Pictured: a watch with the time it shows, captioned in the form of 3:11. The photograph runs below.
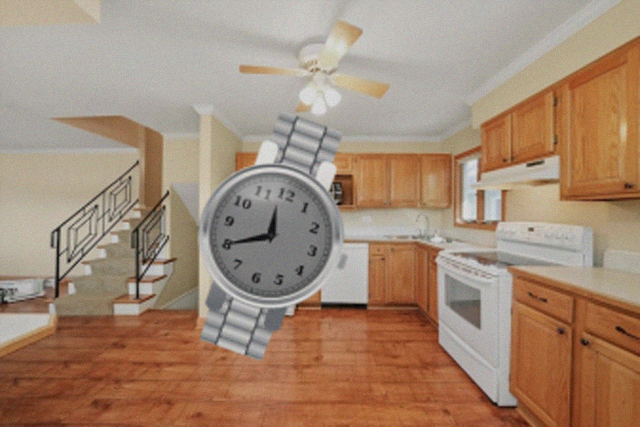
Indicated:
11:40
